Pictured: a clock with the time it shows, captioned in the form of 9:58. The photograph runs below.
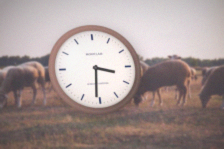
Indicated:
3:31
